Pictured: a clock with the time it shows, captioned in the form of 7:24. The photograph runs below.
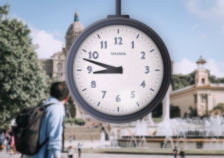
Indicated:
8:48
